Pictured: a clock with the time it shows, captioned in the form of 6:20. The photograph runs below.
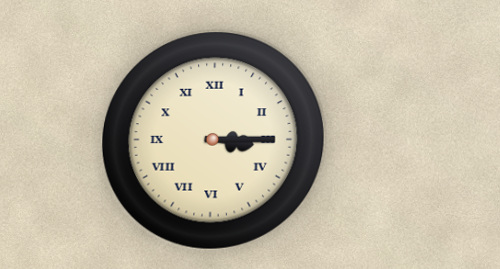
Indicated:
3:15
